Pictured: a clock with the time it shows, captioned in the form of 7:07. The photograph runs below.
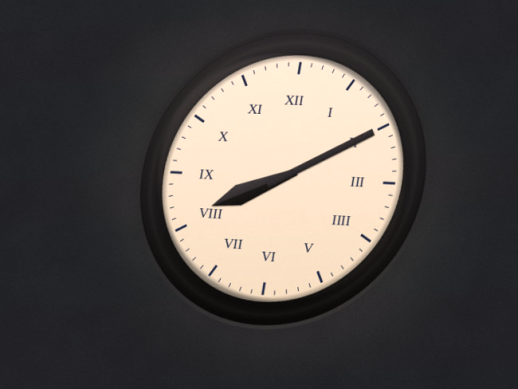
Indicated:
8:10
